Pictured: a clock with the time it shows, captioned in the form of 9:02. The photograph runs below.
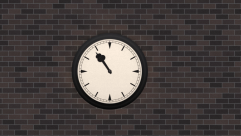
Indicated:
10:54
